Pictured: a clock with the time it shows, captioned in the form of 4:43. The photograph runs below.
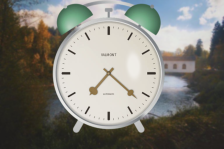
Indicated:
7:22
